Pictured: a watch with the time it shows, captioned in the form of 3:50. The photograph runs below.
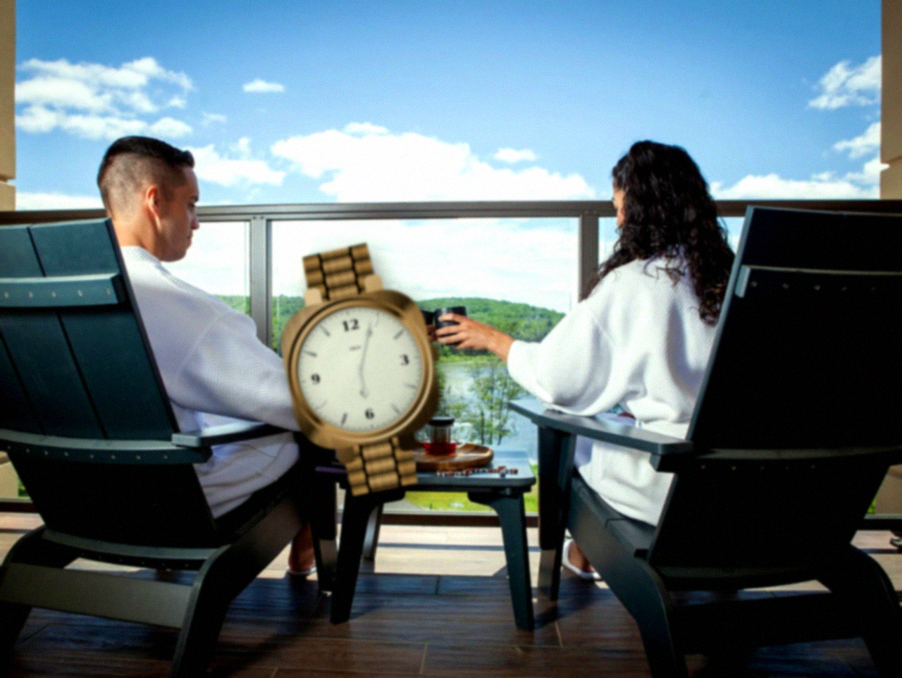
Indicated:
6:04
